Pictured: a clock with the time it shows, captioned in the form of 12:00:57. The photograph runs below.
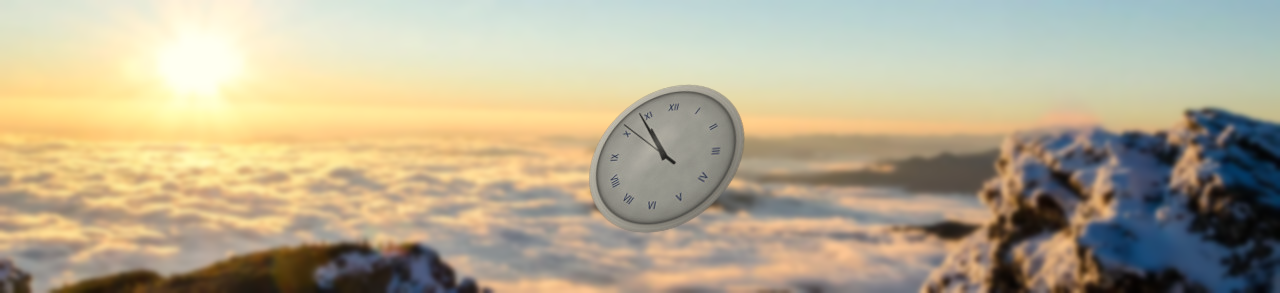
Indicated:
10:53:51
